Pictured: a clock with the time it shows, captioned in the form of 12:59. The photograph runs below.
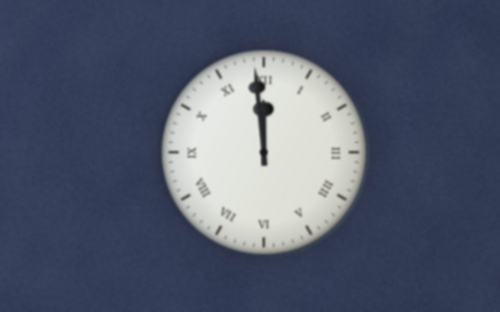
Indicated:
11:59
